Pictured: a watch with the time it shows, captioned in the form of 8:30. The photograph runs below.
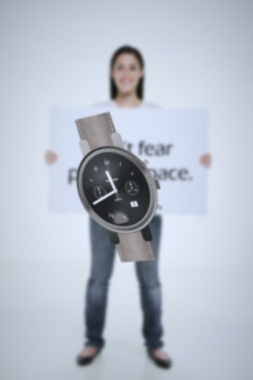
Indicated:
11:42
